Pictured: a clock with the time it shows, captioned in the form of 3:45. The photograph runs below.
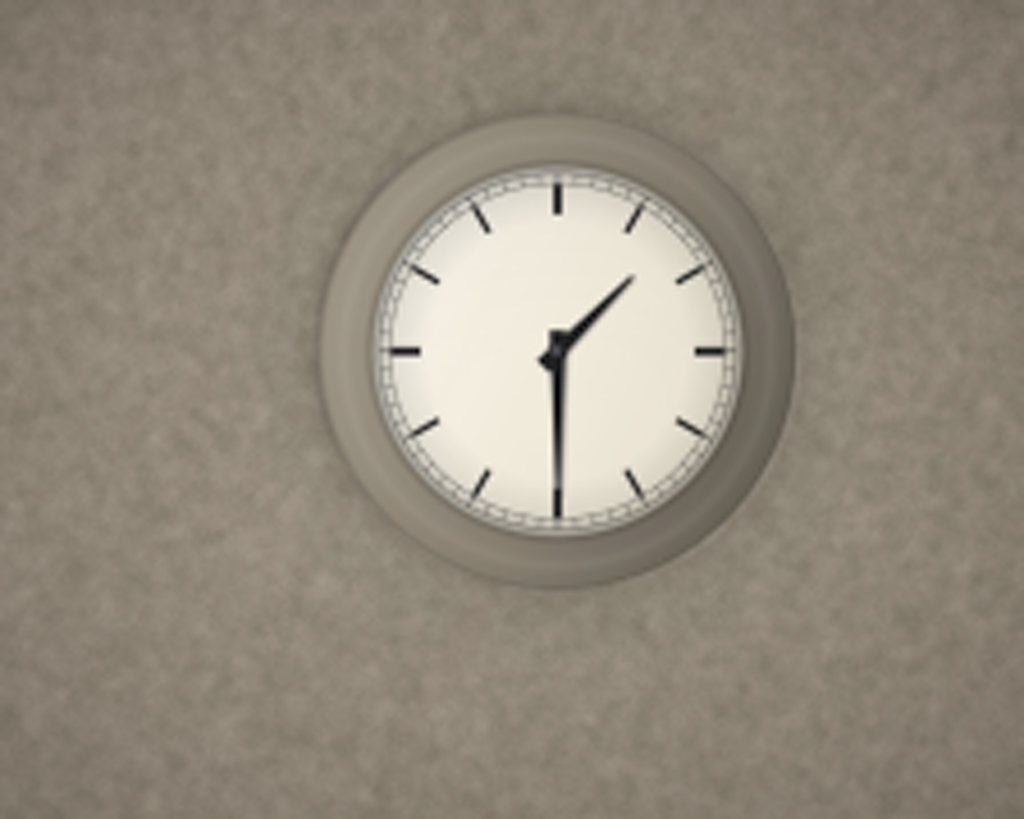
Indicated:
1:30
